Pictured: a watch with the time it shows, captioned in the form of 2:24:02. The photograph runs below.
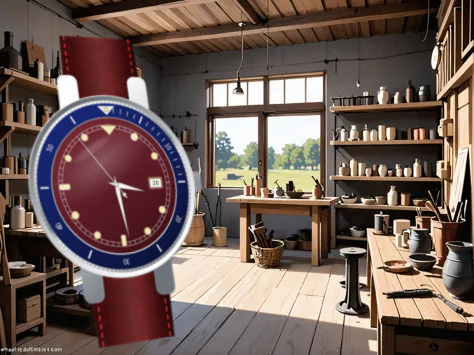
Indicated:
3:28:54
